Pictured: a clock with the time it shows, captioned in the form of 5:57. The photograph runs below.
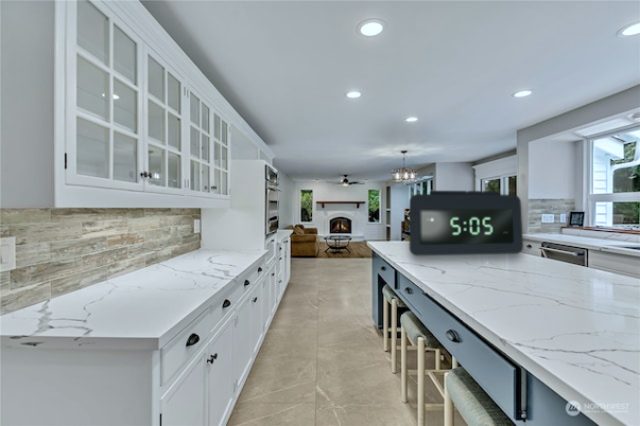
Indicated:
5:05
